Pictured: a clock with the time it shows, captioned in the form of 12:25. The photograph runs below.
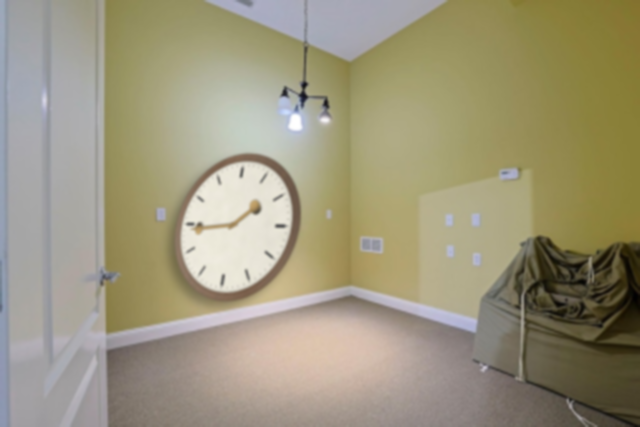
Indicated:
1:44
